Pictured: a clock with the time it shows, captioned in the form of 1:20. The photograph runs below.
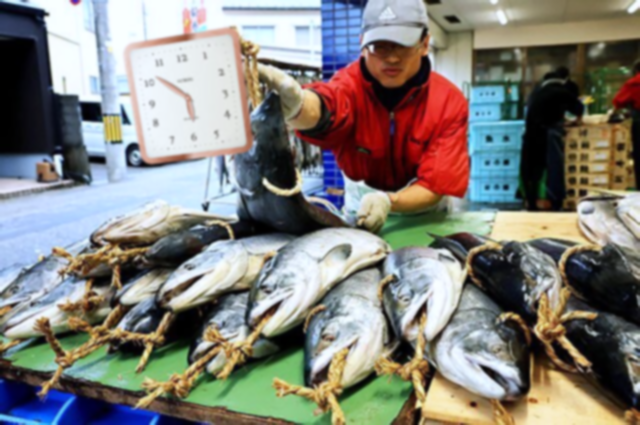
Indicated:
5:52
